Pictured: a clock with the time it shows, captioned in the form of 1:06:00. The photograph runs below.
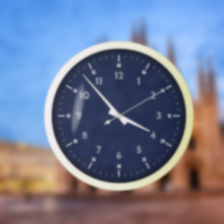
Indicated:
3:53:10
